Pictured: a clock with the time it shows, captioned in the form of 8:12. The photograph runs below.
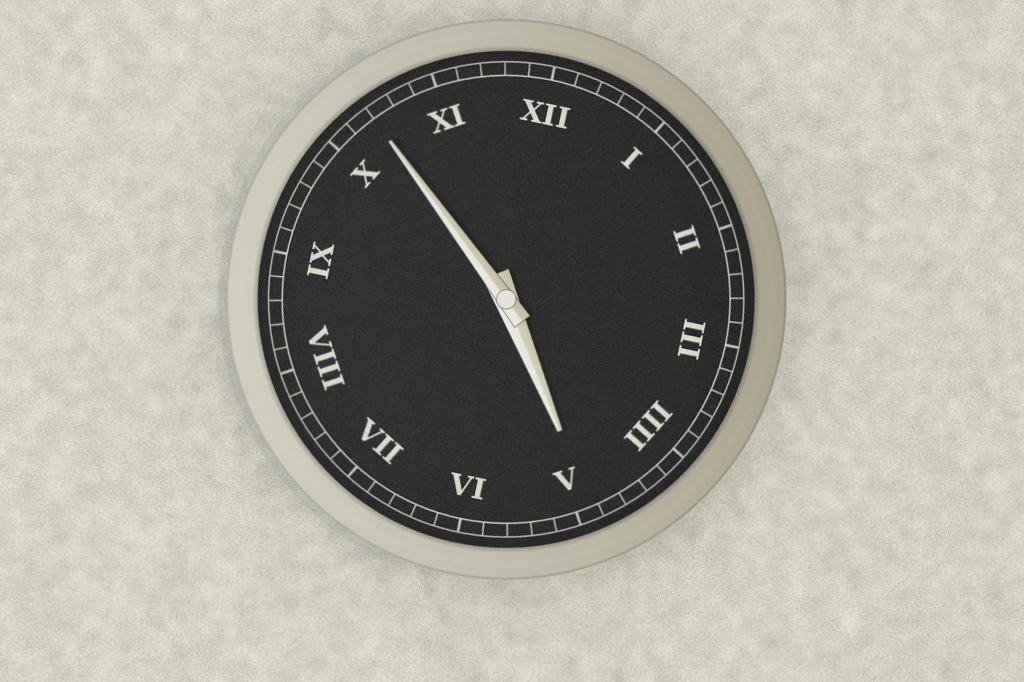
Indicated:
4:52
